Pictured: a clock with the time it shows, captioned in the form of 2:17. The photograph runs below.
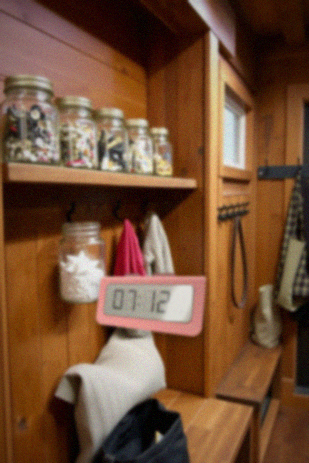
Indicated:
7:12
